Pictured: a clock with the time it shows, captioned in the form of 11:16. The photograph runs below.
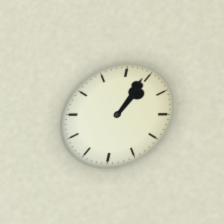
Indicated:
1:04
